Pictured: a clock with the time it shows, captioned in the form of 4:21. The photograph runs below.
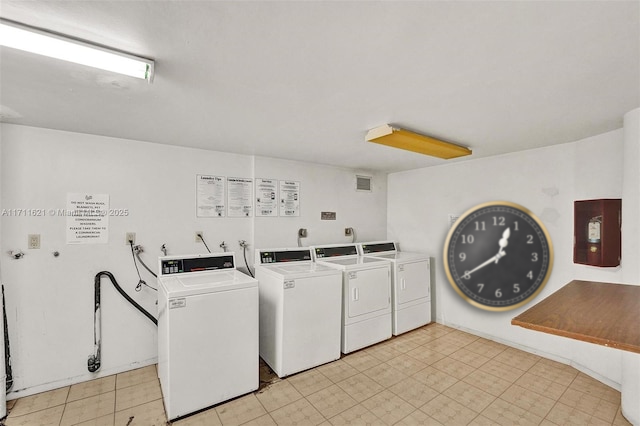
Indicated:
12:40
